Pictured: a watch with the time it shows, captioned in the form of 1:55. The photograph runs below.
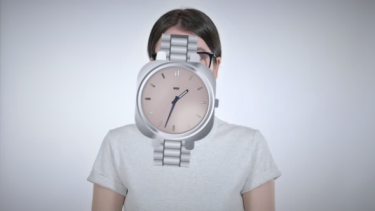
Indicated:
1:33
